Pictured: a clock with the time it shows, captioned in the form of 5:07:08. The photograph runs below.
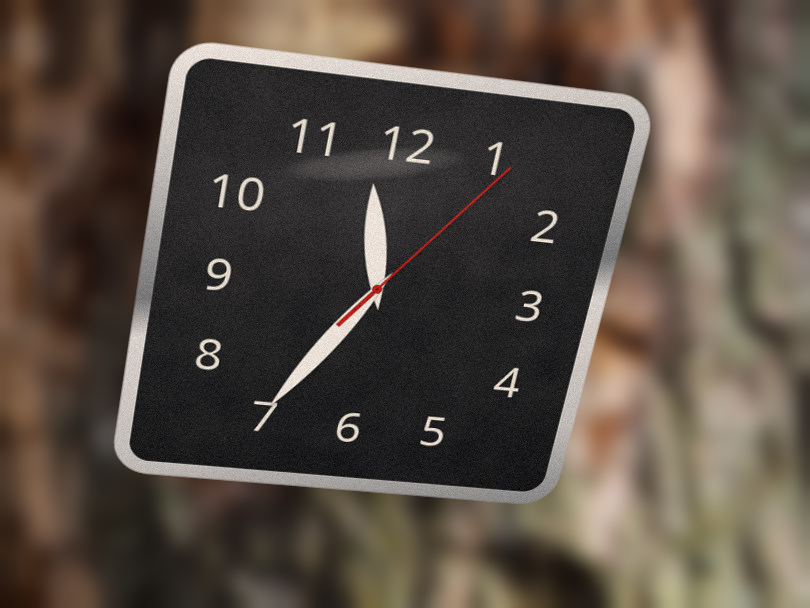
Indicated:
11:35:06
